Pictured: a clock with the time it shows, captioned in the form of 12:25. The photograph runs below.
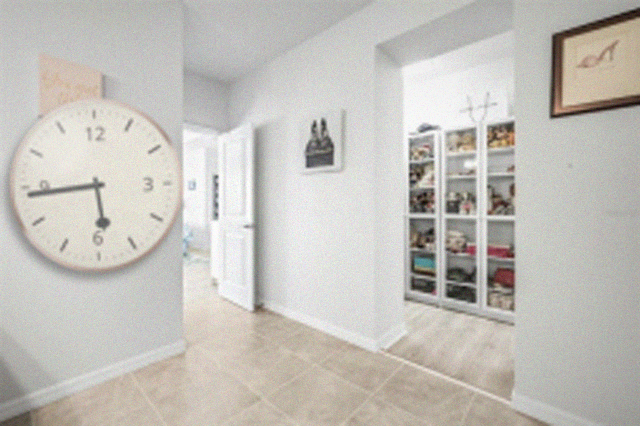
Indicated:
5:44
